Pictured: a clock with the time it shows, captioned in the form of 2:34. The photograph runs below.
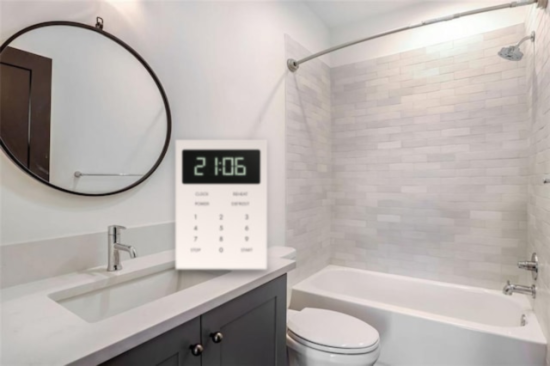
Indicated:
21:06
